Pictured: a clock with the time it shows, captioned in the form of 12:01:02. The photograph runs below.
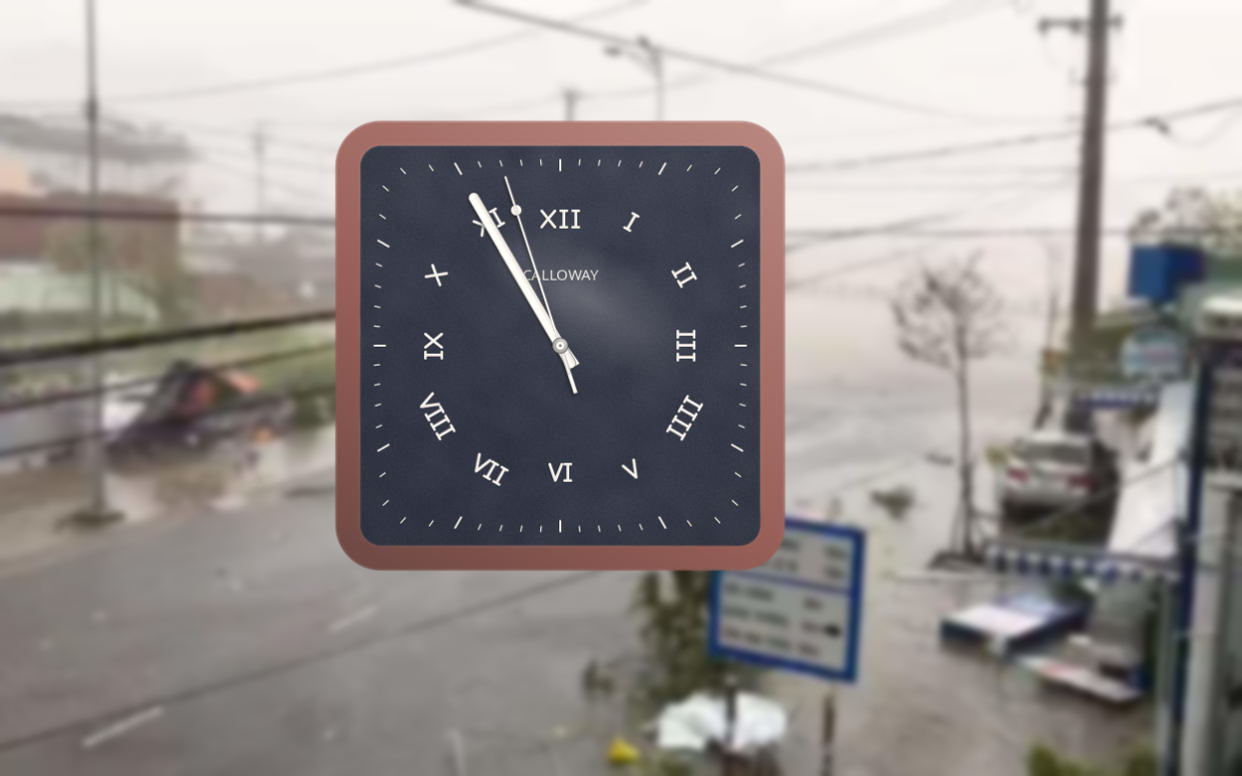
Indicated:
10:54:57
